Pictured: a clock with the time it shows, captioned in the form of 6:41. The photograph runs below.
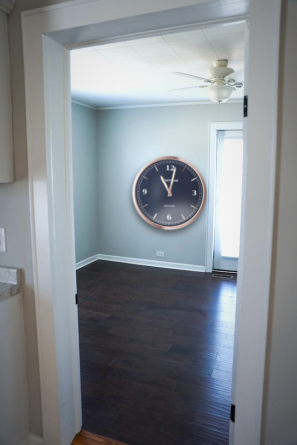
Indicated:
11:02
